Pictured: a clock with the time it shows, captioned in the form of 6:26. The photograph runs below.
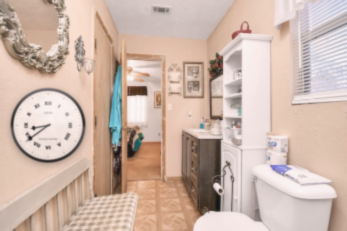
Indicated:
8:39
